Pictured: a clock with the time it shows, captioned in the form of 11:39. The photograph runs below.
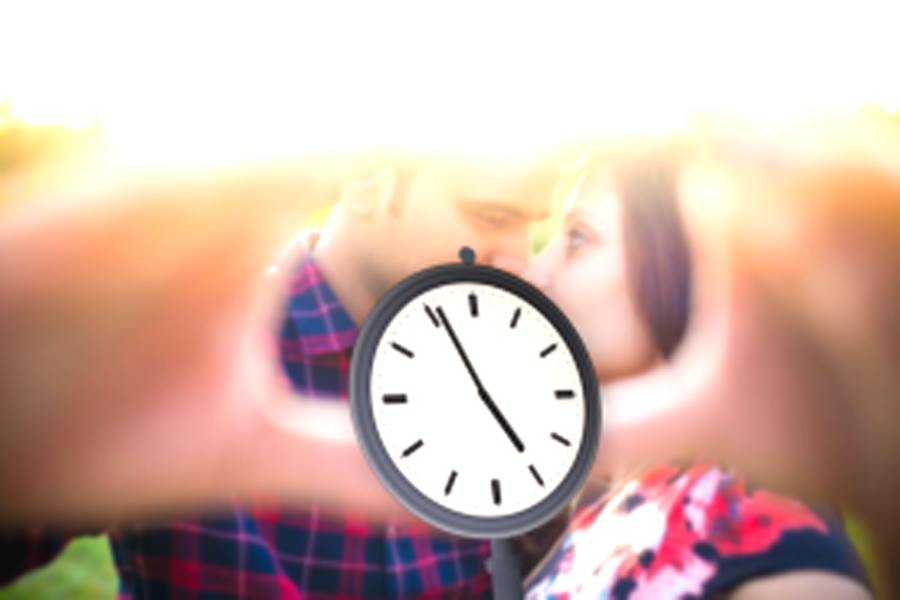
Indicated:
4:56
